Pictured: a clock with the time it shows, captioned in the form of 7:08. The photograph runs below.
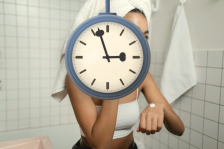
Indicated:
2:57
